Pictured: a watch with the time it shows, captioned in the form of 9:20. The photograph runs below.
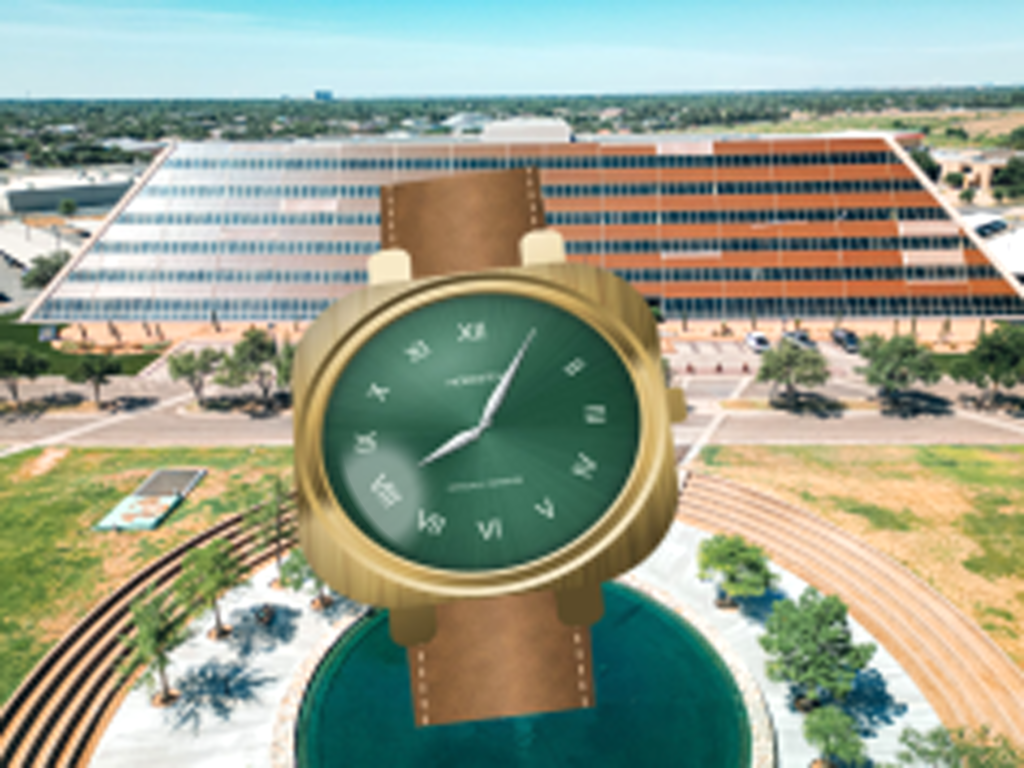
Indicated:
8:05
